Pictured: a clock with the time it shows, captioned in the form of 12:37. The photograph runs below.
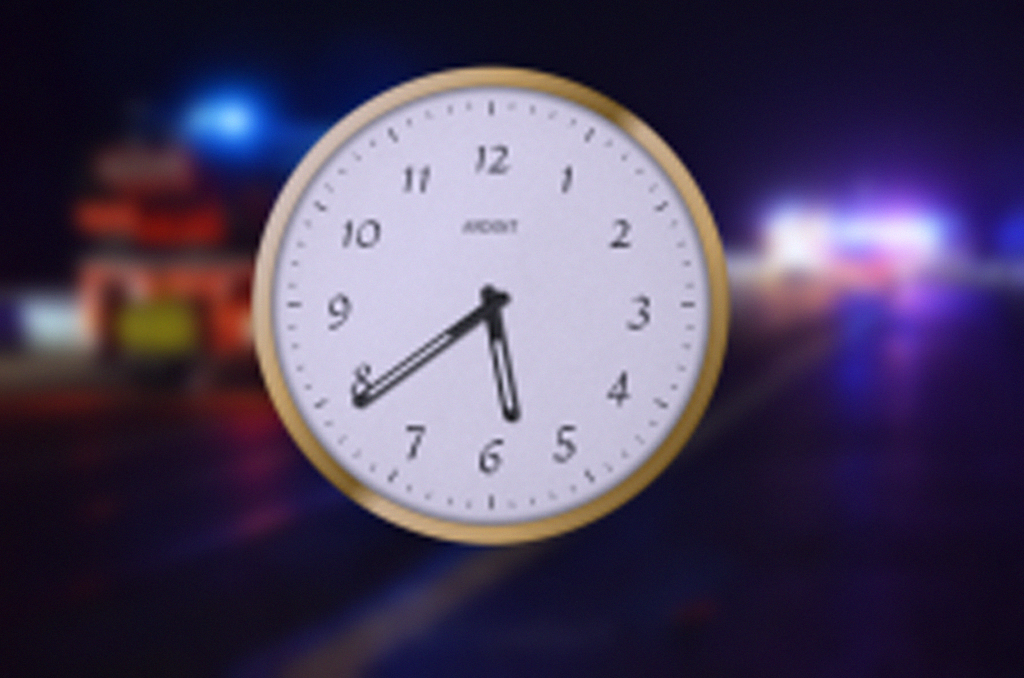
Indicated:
5:39
